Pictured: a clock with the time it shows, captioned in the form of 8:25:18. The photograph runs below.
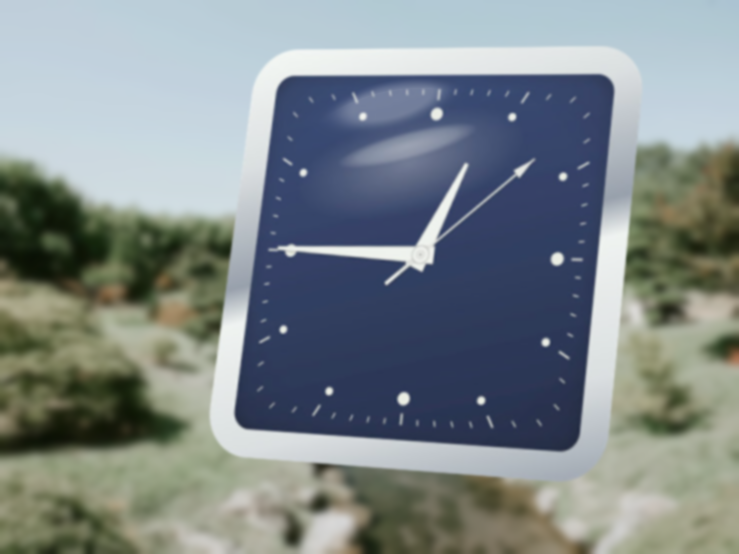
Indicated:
12:45:08
